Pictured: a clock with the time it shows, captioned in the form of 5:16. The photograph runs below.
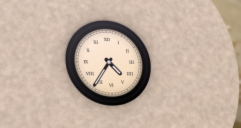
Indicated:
4:36
